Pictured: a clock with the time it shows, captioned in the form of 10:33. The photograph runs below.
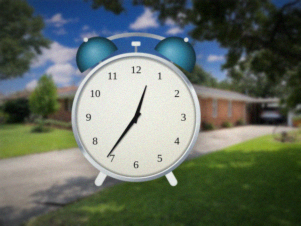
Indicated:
12:36
